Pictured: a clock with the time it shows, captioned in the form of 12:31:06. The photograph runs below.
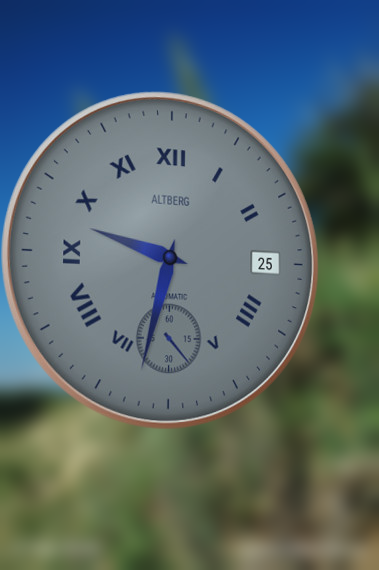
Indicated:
9:32:23
